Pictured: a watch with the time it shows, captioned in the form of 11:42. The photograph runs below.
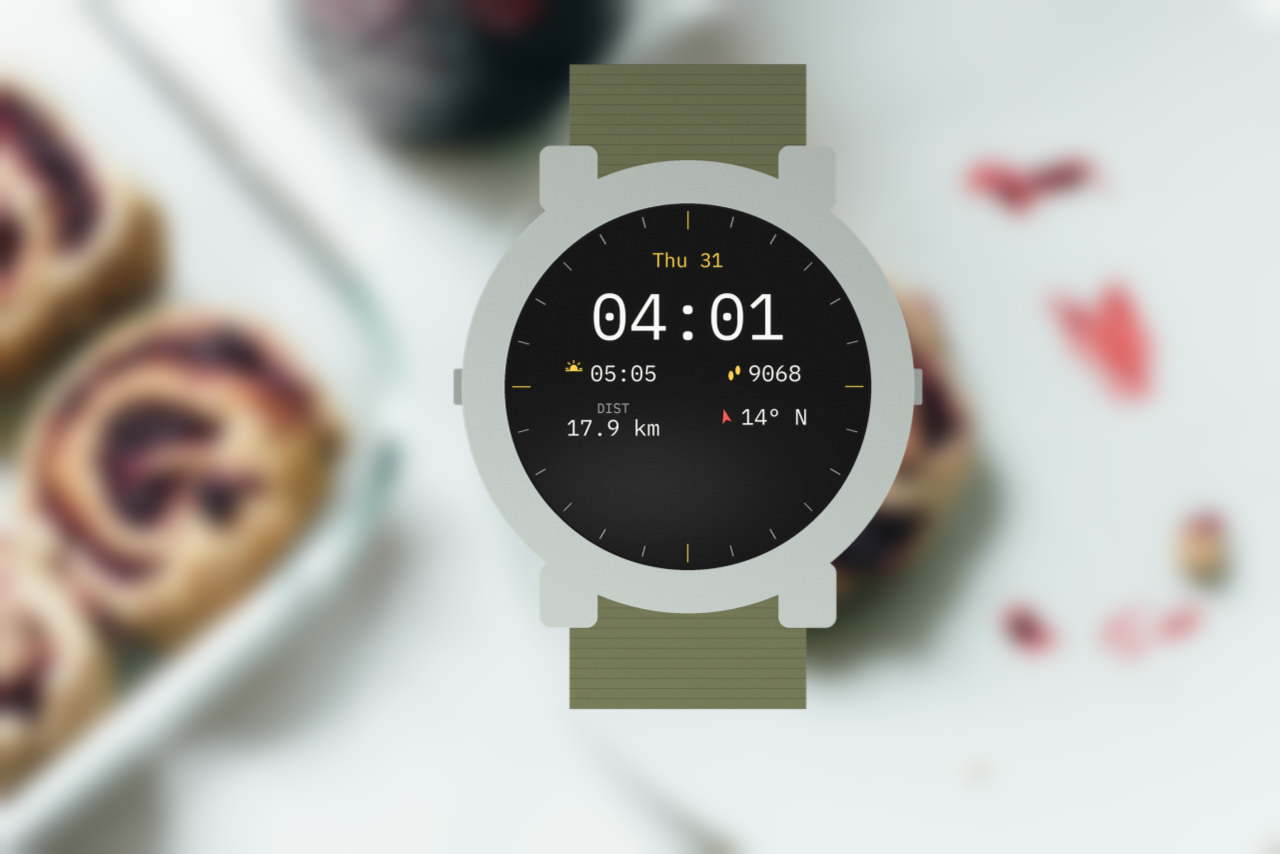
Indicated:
4:01
